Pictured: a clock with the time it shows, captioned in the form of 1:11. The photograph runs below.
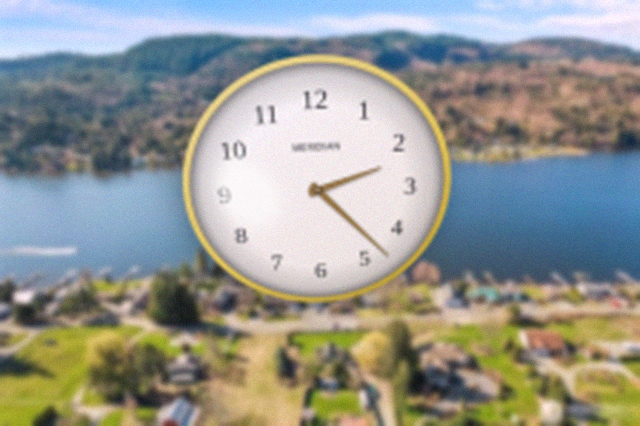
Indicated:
2:23
